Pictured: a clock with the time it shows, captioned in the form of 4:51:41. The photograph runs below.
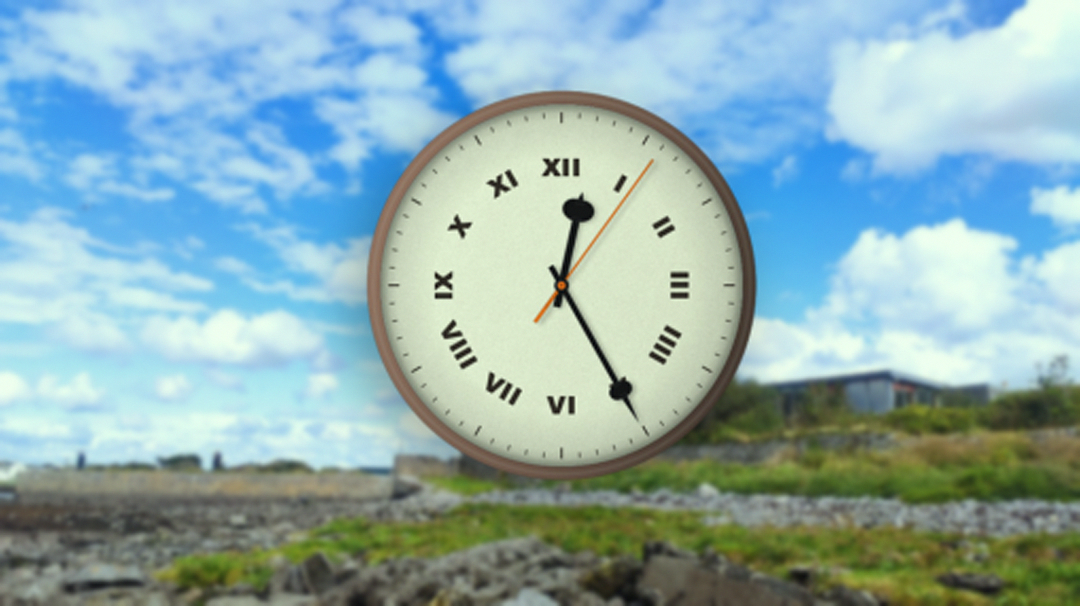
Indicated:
12:25:06
